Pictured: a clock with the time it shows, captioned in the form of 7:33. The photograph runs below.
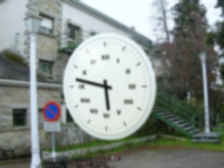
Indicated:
5:47
